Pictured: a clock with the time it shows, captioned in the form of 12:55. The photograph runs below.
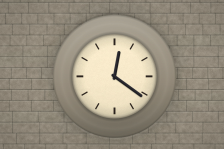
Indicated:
12:21
